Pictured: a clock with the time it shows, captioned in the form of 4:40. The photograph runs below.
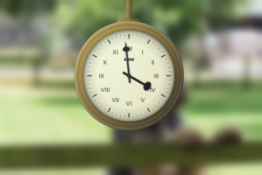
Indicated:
3:59
